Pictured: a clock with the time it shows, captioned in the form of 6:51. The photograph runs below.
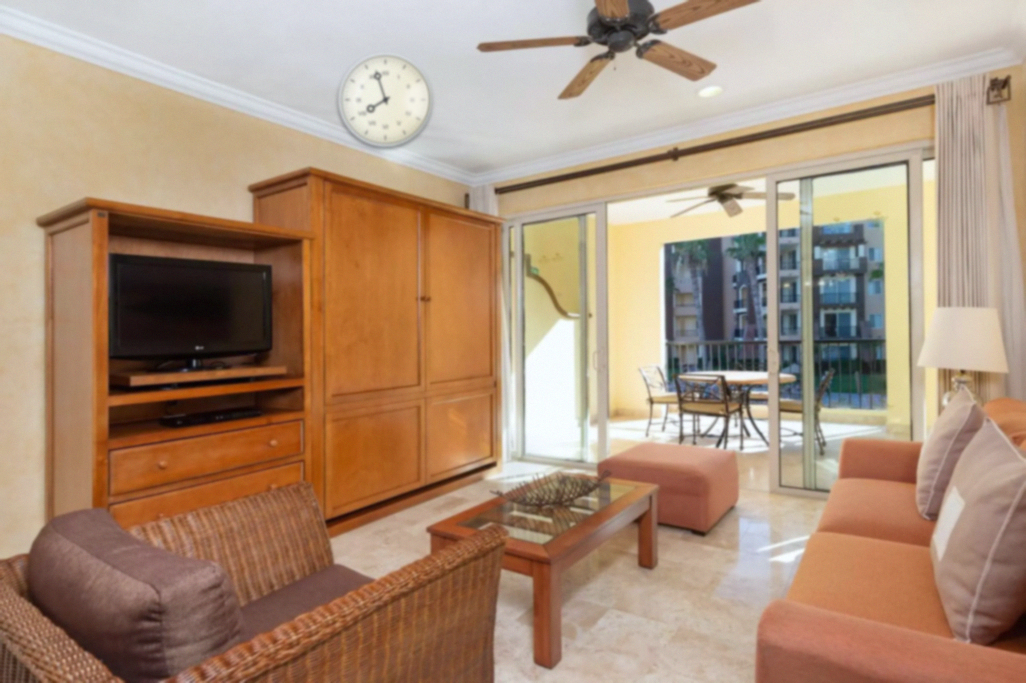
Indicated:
7:57
